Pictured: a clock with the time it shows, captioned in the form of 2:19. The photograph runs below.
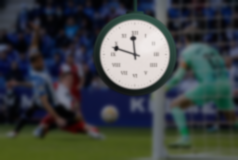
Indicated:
11:48
